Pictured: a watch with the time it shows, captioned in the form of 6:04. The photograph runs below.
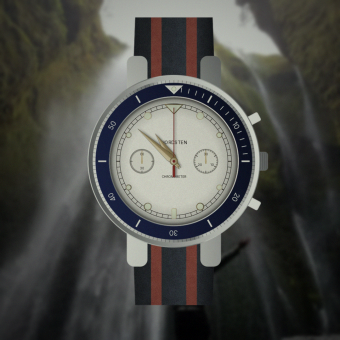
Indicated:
10:52
